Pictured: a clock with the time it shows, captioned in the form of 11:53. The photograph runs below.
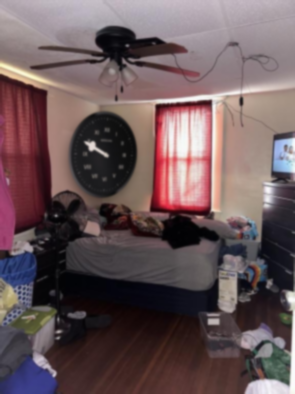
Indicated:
9:49
